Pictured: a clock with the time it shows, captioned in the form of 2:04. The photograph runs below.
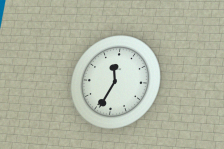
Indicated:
11:34
